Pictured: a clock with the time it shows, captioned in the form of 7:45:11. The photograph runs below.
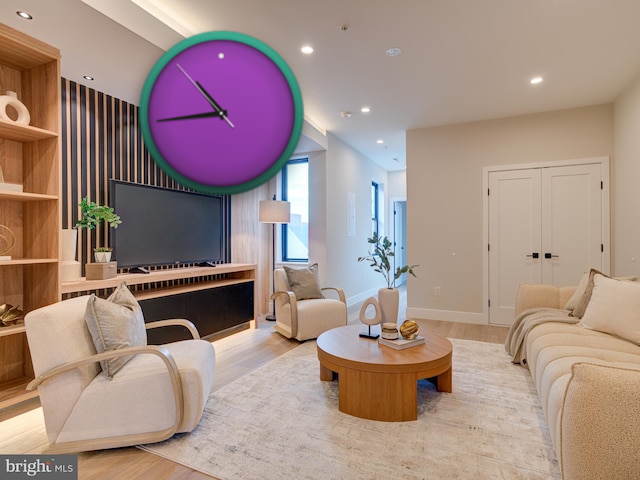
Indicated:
10:43:53
